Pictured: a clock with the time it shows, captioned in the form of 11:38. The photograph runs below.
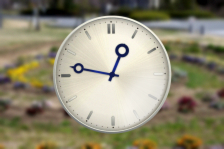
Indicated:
12:47
